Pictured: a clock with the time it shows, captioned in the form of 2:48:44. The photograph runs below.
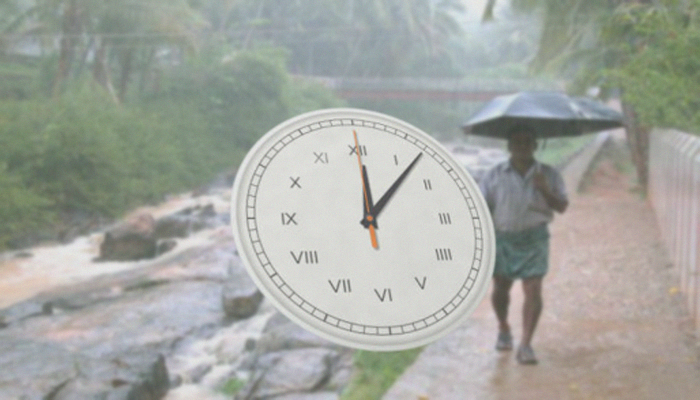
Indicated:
12:07:00
